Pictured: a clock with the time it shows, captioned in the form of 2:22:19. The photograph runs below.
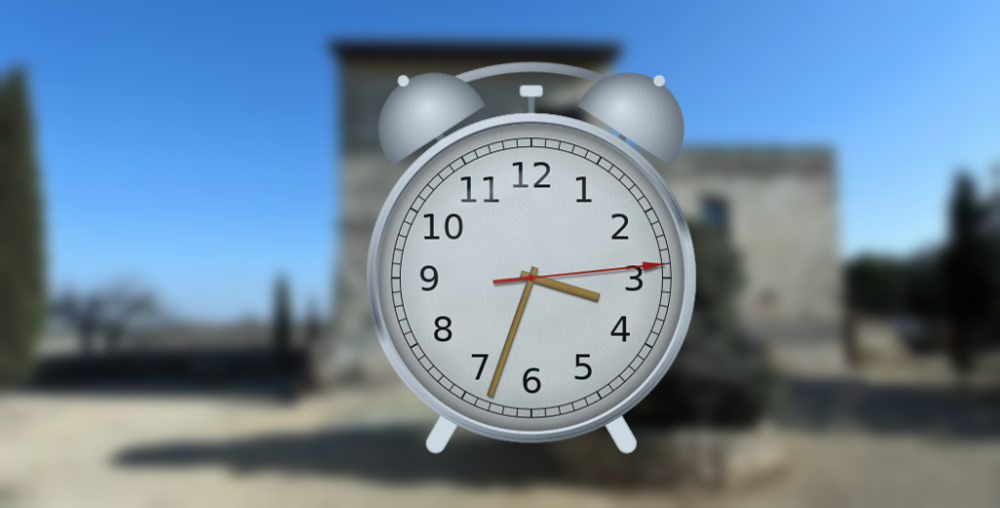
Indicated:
3:33:14
